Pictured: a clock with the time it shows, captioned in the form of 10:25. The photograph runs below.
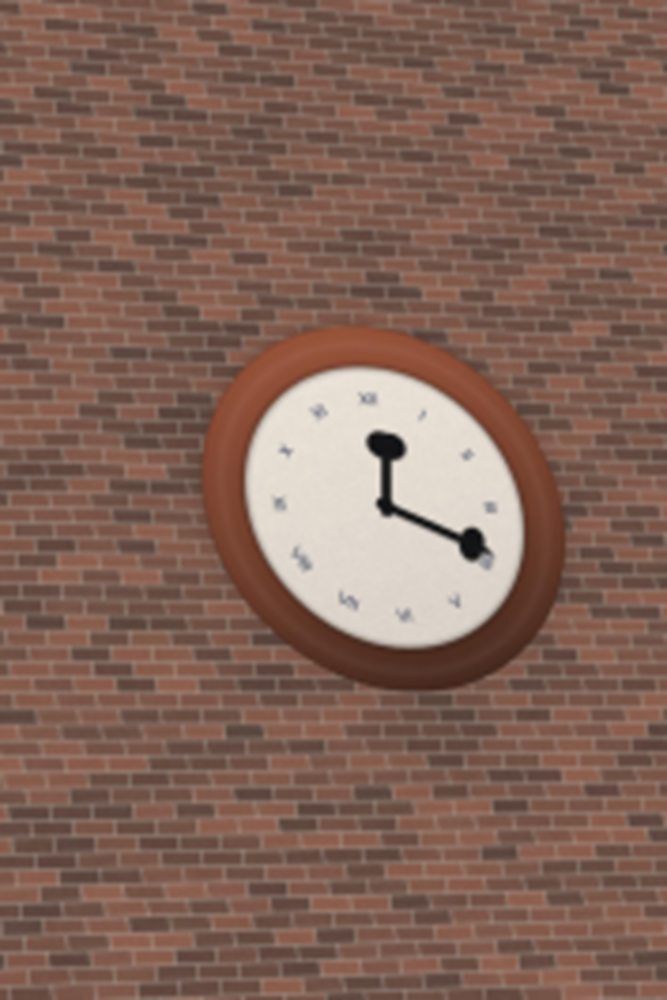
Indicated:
12:19
